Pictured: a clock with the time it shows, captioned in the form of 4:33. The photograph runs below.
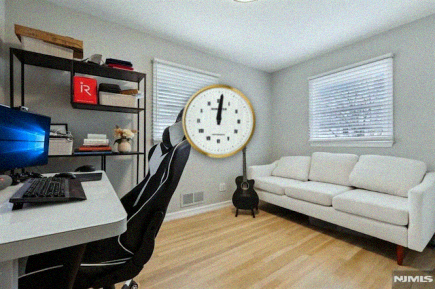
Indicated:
12:01
